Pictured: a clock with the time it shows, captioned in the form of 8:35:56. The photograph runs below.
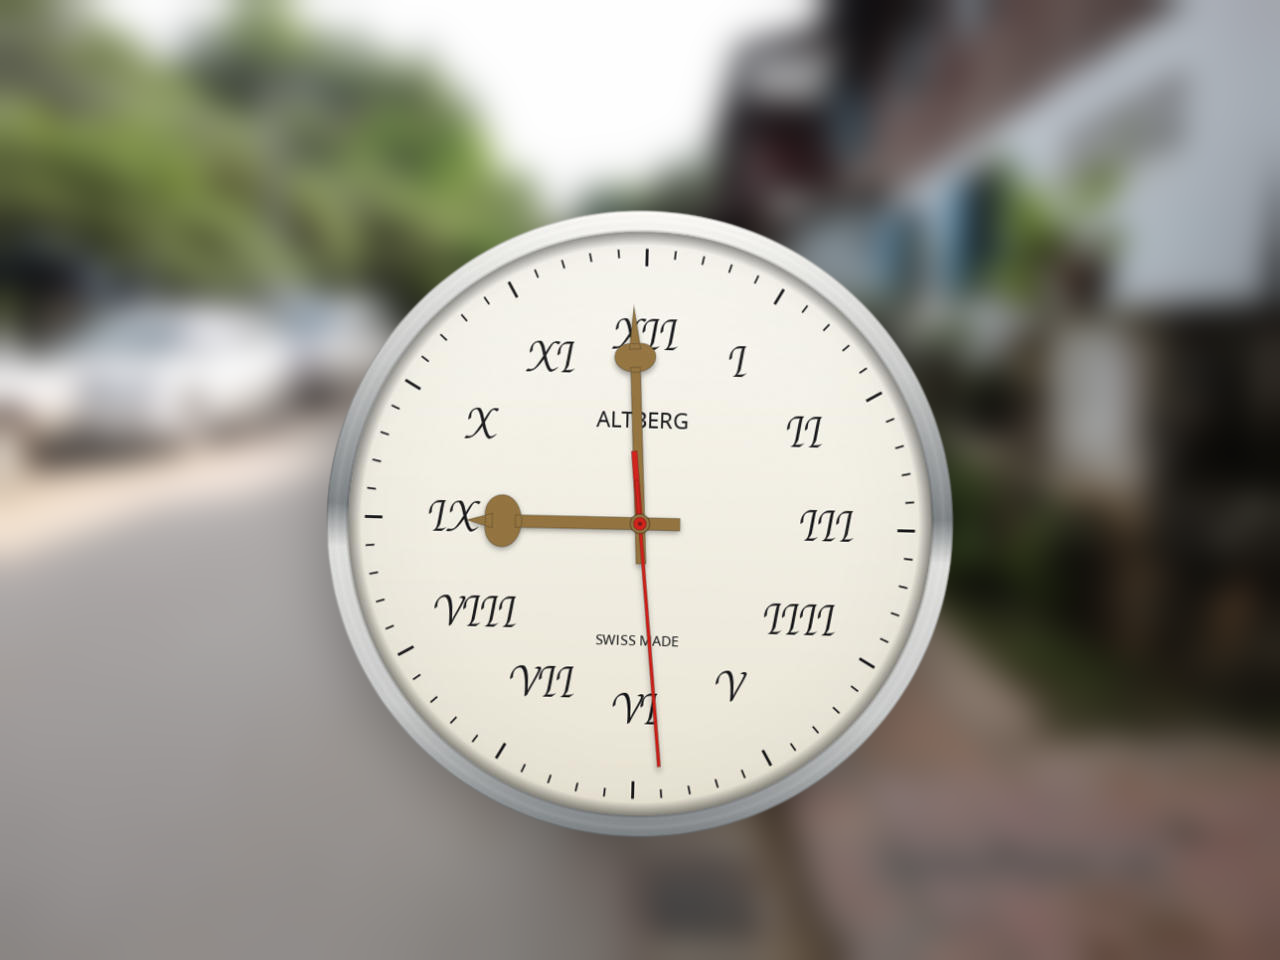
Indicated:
8:59:29
